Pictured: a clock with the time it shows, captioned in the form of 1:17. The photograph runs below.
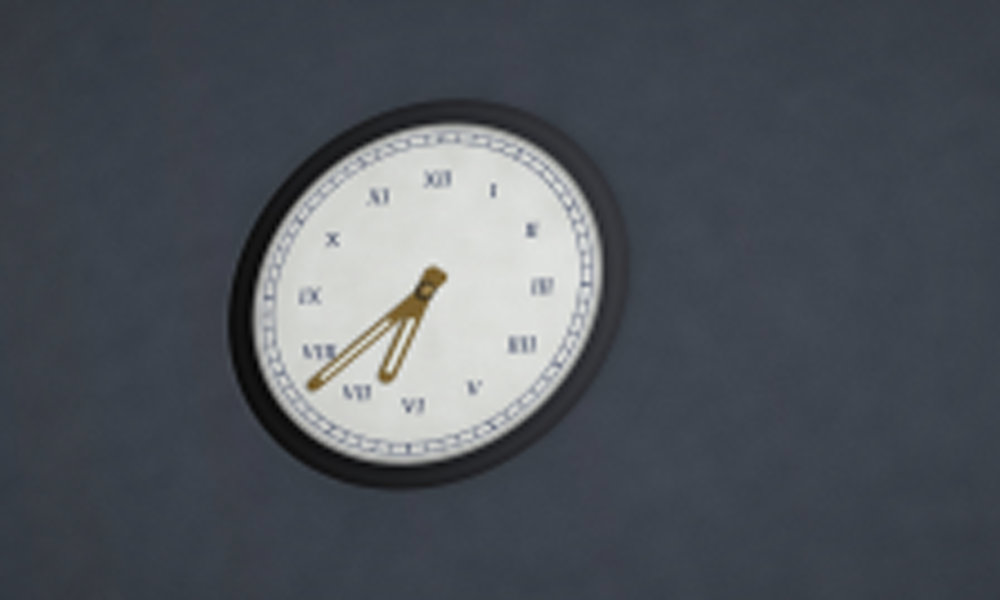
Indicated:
6:38
